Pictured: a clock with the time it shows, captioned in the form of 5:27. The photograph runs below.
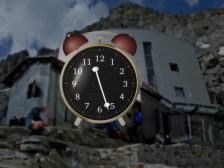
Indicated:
11:27
